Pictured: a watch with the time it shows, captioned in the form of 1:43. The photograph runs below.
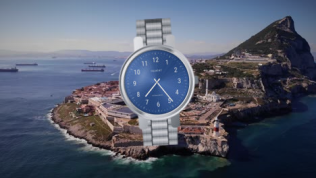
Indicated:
7:24
